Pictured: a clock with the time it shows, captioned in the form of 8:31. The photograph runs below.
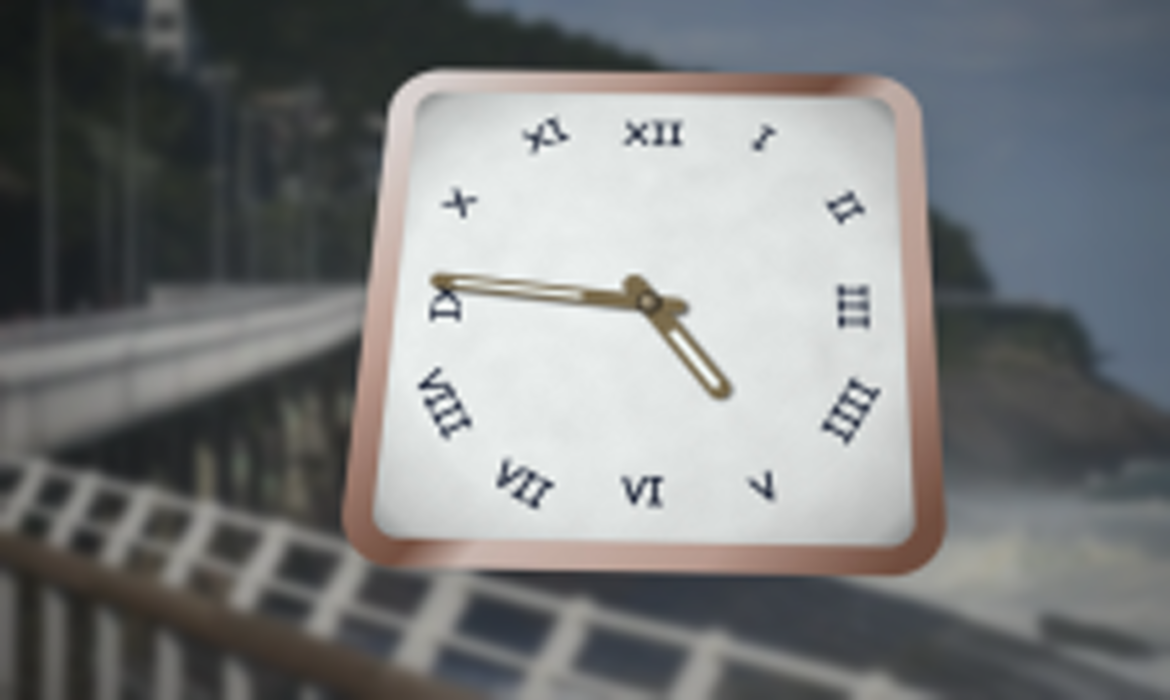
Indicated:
4:46
